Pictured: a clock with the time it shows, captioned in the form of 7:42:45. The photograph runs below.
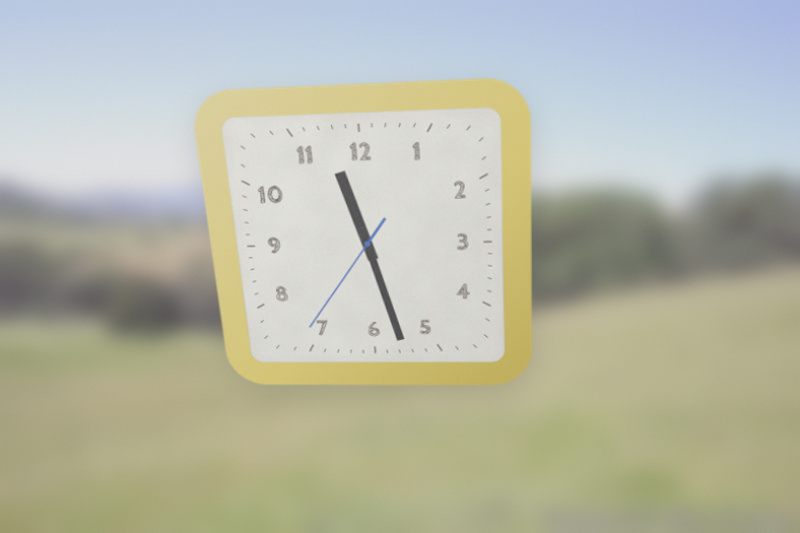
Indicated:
11:27:36
